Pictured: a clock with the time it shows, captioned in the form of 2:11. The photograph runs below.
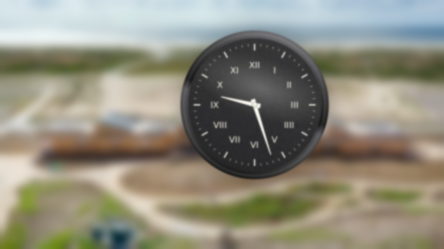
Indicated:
9:27
